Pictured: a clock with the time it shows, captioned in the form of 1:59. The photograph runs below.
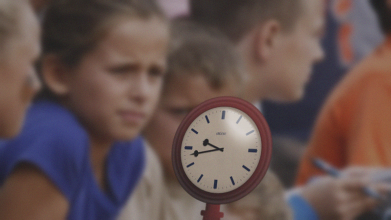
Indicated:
9:43
